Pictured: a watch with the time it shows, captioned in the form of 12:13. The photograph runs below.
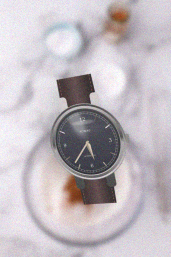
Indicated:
5:37
